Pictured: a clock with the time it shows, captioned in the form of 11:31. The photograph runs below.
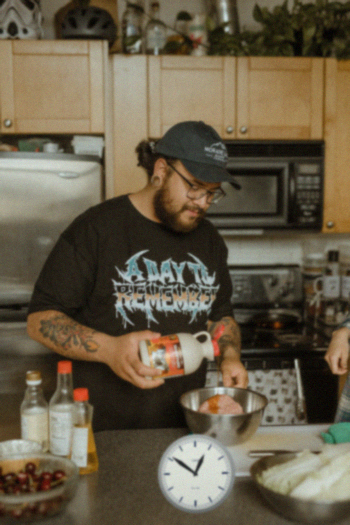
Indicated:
12:51
